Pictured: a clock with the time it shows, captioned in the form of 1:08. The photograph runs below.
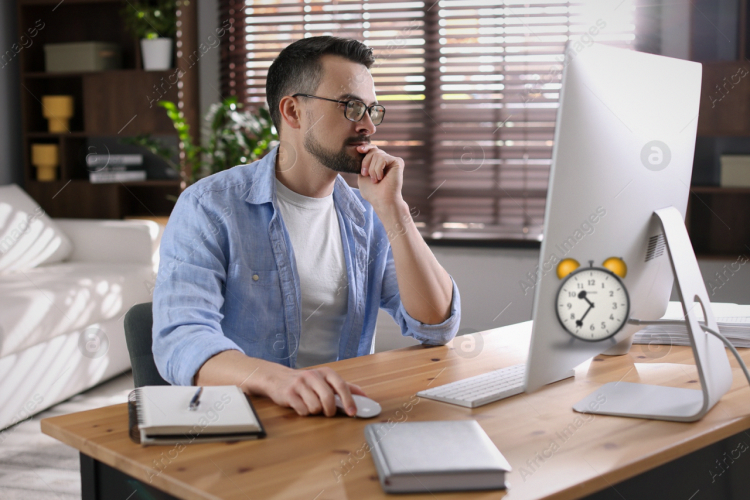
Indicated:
10:36
